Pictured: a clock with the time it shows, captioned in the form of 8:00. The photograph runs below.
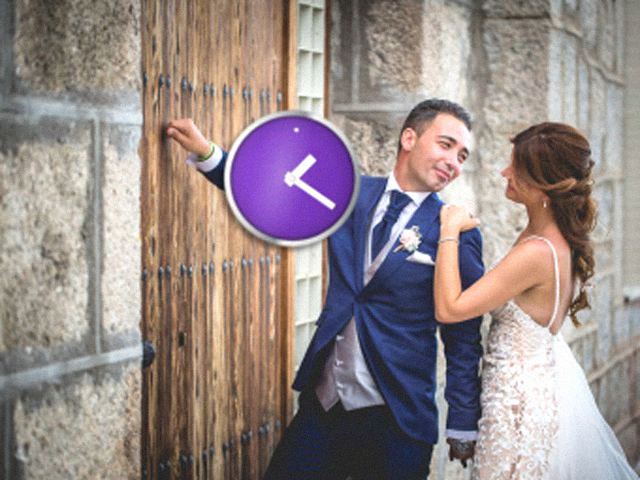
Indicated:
1:20
